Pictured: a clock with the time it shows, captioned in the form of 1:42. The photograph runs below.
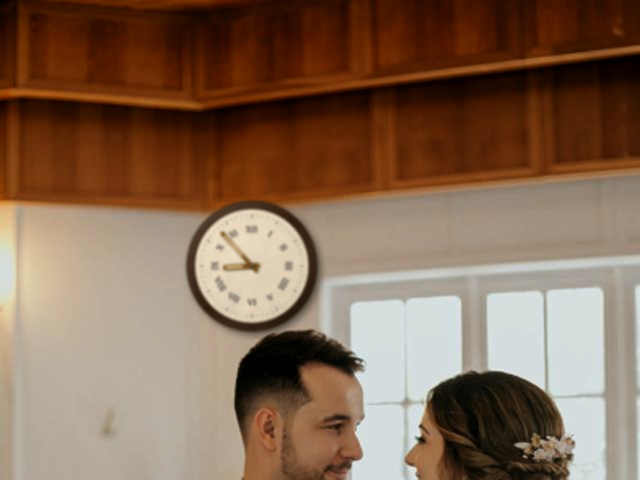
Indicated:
8:53
